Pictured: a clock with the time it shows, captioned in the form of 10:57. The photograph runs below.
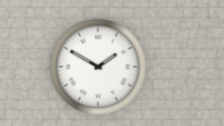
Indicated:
1:50
